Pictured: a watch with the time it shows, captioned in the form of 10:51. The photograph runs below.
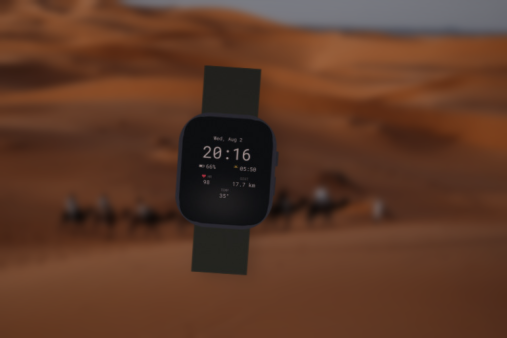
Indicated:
20:16
